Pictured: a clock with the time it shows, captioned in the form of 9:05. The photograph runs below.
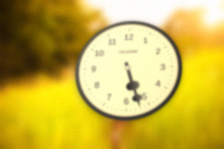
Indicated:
5:27
